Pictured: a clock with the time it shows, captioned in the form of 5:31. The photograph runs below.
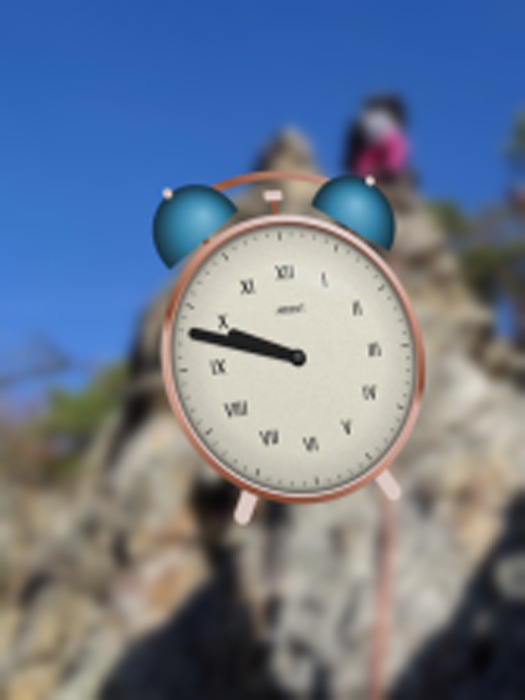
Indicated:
9:48
